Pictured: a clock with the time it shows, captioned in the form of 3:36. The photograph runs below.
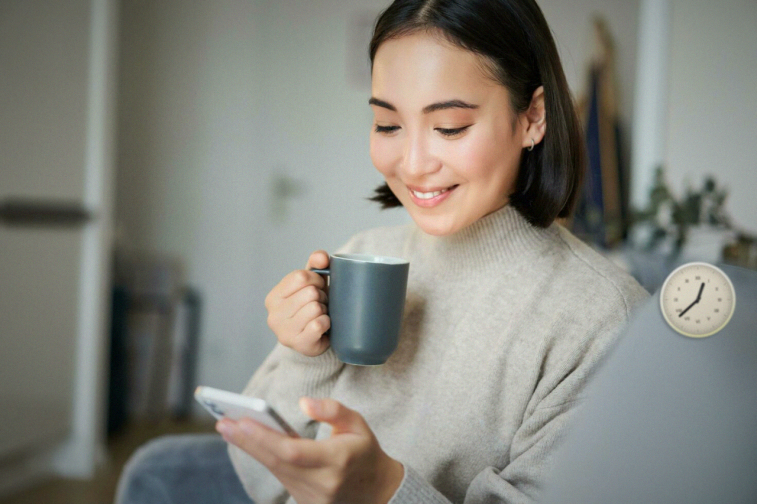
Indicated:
12:38
